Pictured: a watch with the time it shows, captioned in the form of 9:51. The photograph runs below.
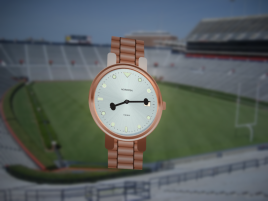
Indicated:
8:14
